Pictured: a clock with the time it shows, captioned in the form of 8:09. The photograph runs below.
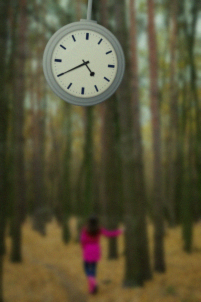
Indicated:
4:40
